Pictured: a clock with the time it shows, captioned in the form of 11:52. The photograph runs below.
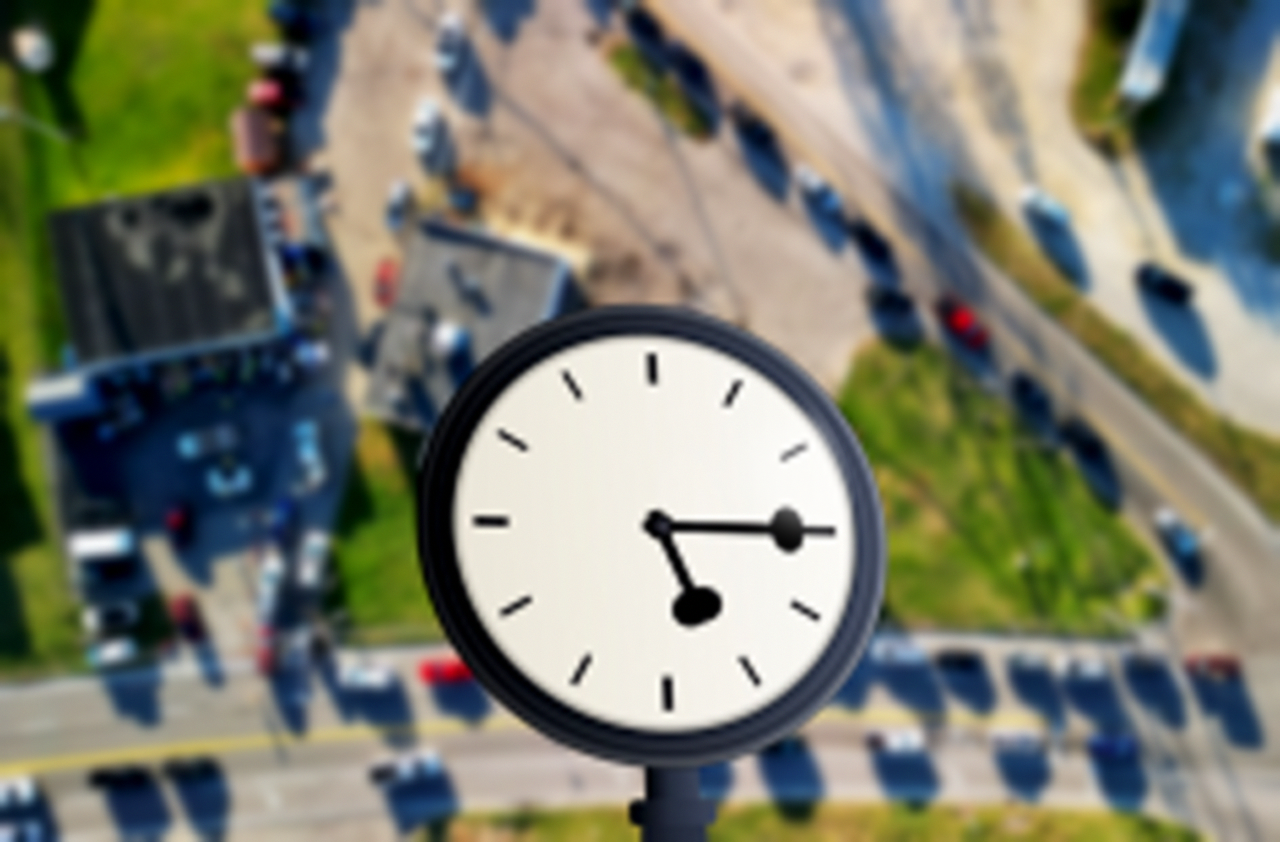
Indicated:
5:15
